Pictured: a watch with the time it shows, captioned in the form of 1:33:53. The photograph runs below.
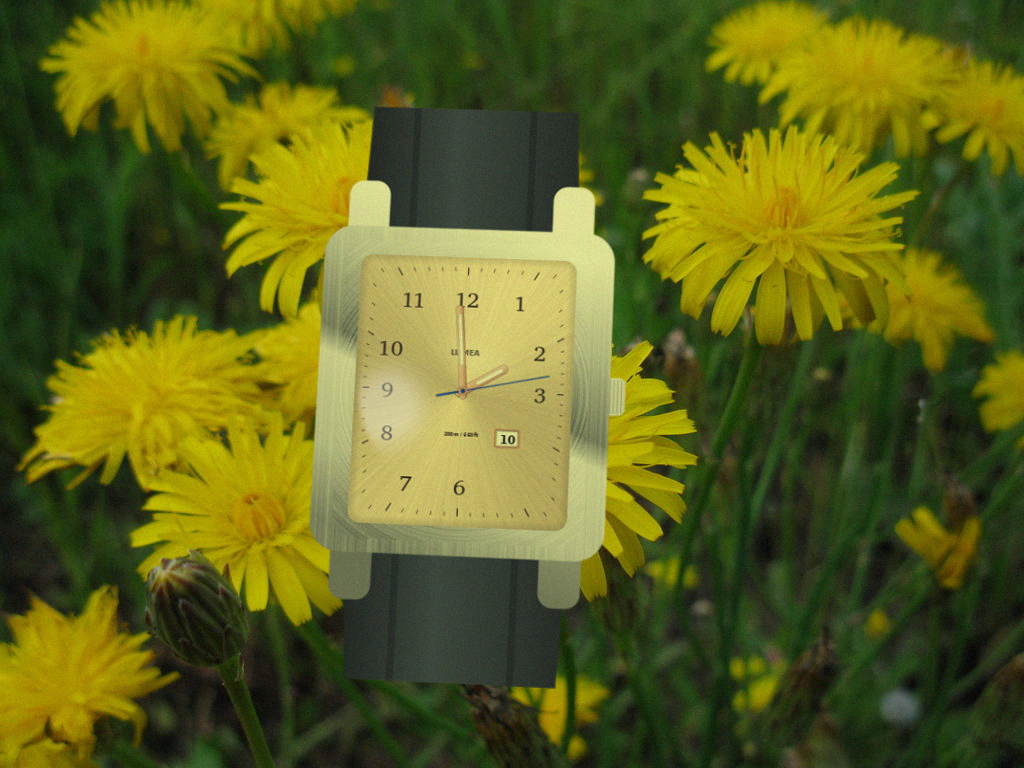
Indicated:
1:59:13
